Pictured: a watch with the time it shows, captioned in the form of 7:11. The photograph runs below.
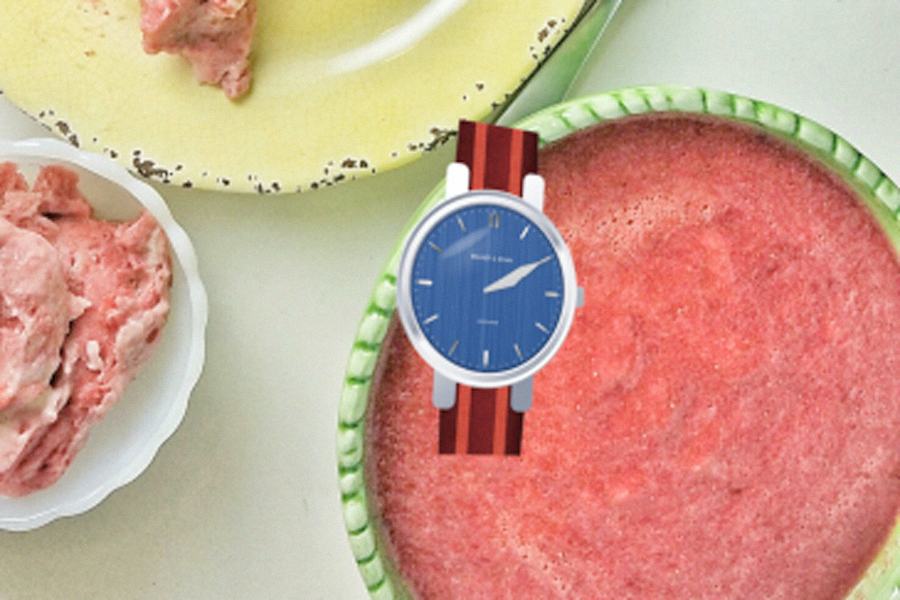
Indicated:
2:10
